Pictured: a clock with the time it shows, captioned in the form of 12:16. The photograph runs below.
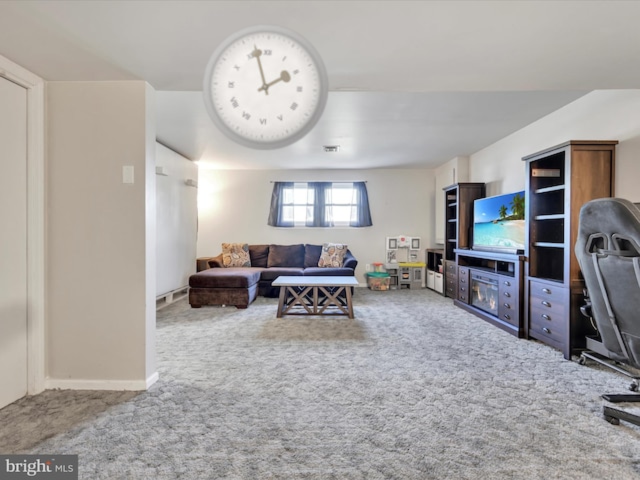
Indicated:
1:57
